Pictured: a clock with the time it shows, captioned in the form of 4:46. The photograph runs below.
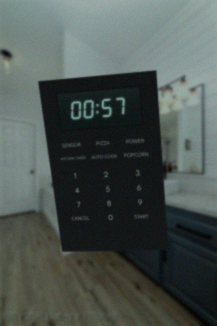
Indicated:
0:57
